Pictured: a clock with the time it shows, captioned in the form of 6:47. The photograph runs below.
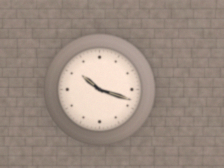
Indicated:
10:18
